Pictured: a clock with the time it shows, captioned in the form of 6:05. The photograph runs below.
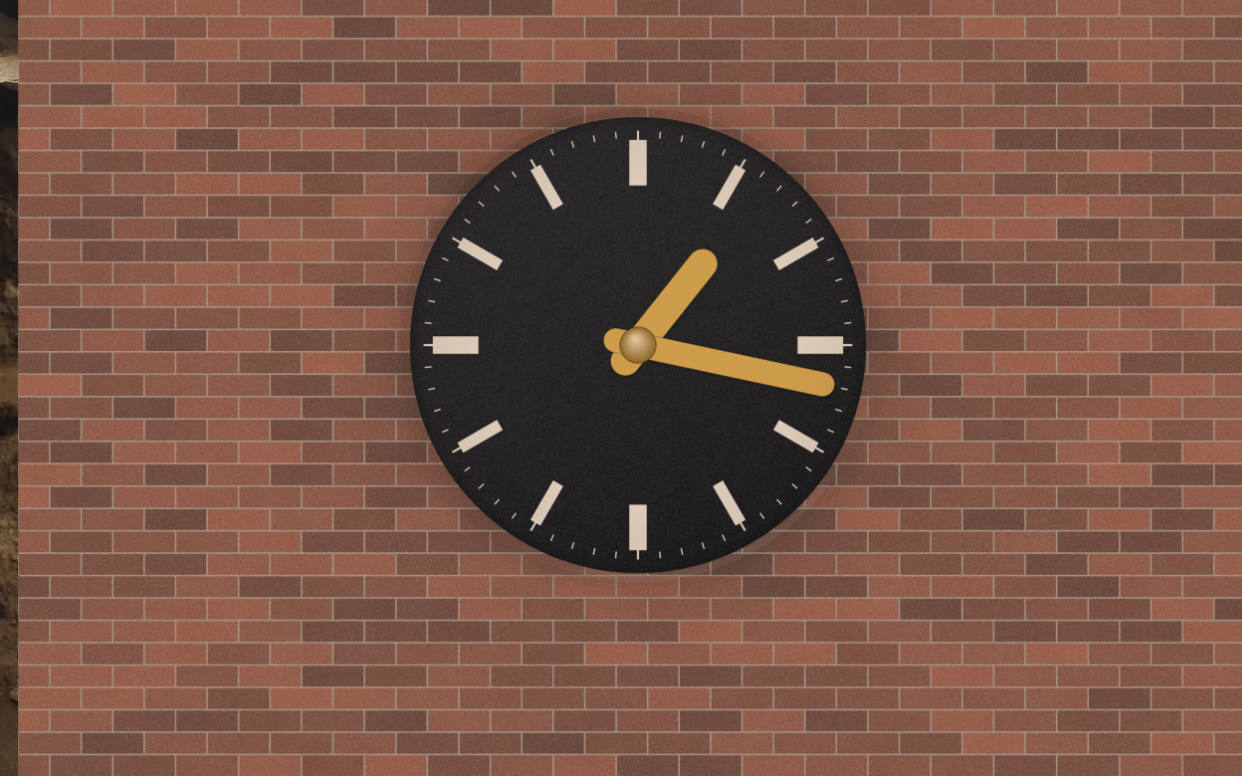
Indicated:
1:17
